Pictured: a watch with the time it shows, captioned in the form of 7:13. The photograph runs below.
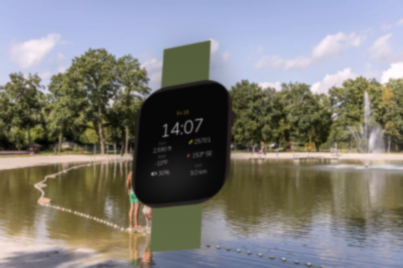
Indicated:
14:07
